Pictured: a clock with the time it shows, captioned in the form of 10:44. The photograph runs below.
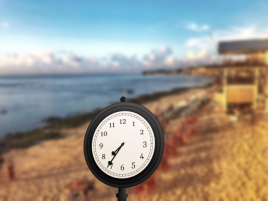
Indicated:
7:36
